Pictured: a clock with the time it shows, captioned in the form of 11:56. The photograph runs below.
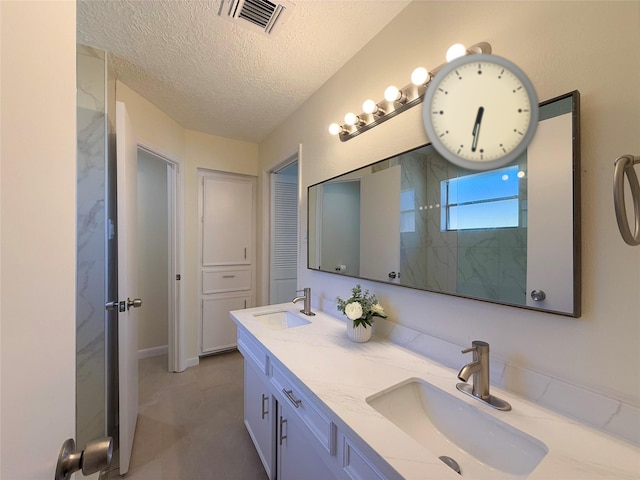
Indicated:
6:32
